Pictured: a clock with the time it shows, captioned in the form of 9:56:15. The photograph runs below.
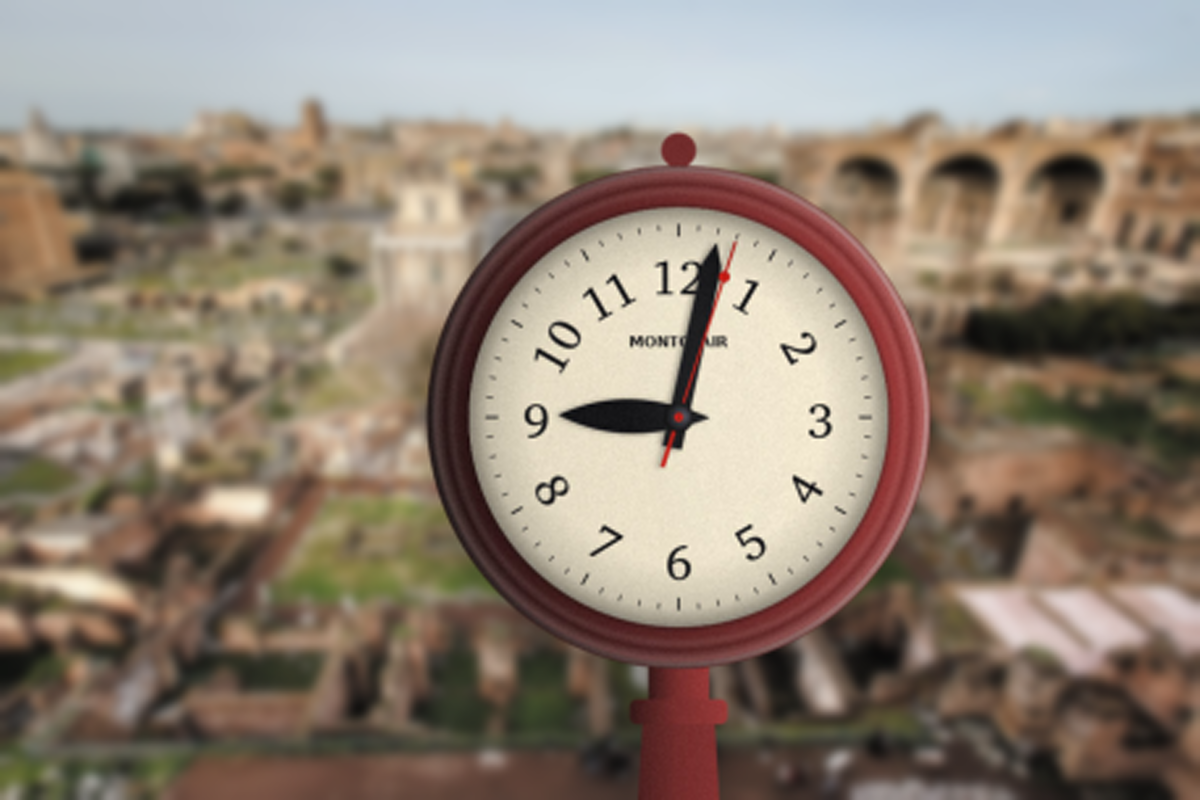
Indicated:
9:02:03
